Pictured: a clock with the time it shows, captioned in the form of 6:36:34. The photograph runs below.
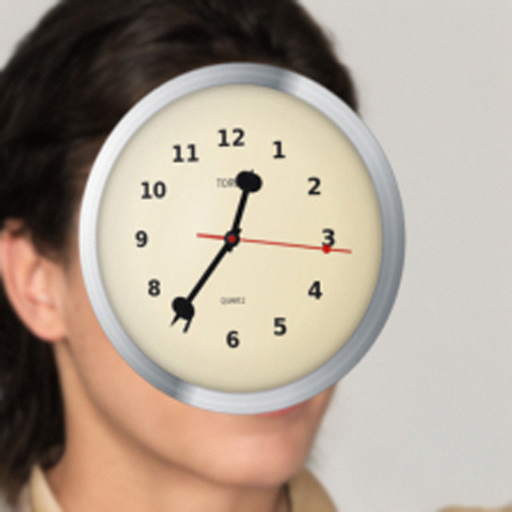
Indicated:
12:36:16
